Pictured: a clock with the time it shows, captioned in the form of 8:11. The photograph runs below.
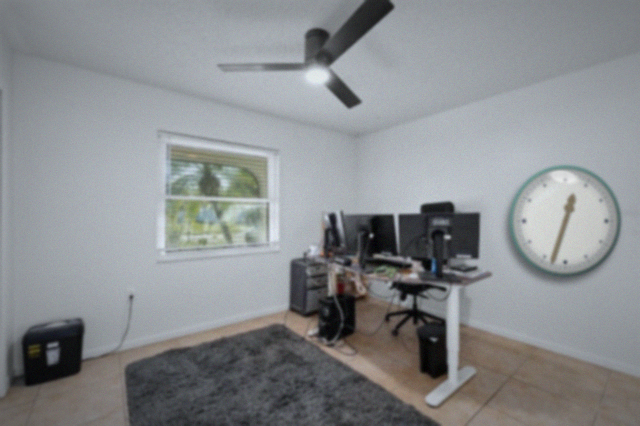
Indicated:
12:33
